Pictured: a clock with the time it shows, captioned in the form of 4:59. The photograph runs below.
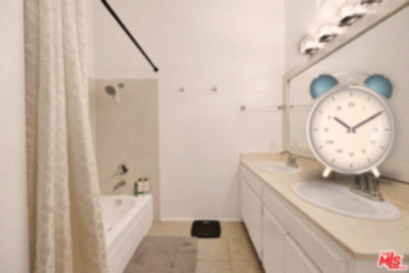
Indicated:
10:10
